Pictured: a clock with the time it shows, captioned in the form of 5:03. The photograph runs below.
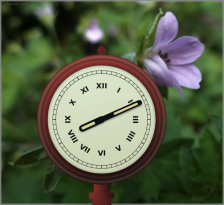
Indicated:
8:11
